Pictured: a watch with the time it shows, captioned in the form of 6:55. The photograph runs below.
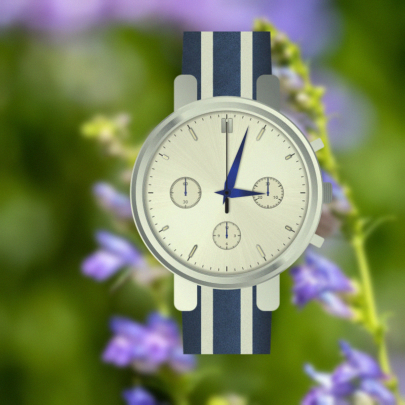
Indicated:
3:03
